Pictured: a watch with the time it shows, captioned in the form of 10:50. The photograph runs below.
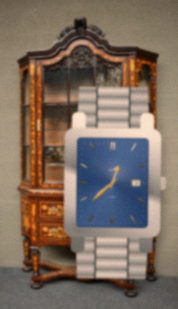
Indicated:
12:38
